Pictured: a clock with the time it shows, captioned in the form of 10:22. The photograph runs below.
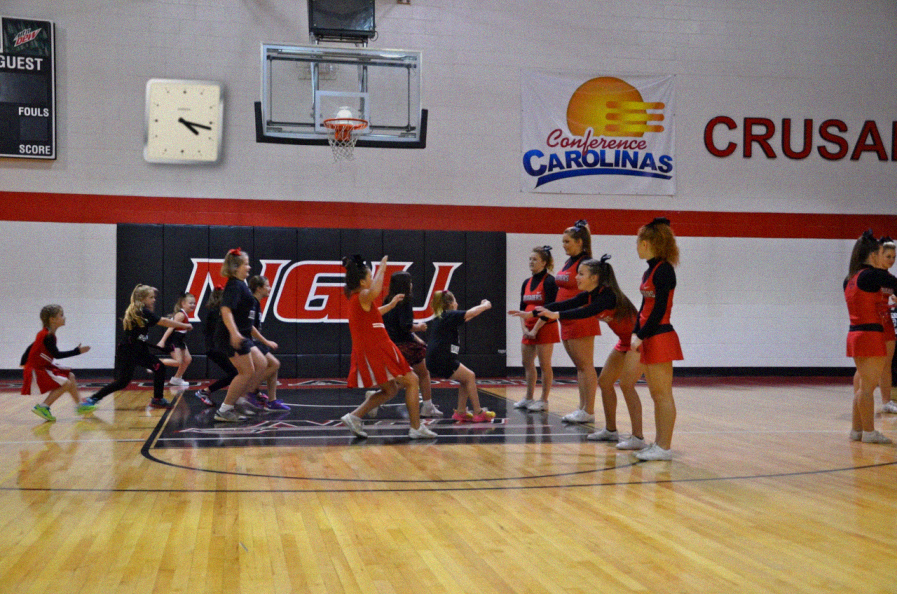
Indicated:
4:17
